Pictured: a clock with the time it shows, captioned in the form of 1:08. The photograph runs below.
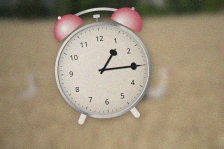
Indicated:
1:15
